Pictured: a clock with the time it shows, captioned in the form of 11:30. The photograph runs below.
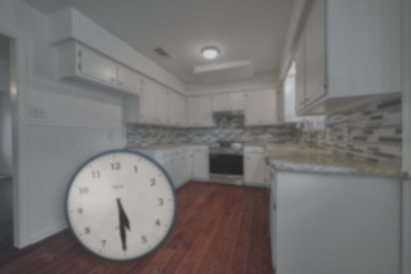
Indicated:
5:30
